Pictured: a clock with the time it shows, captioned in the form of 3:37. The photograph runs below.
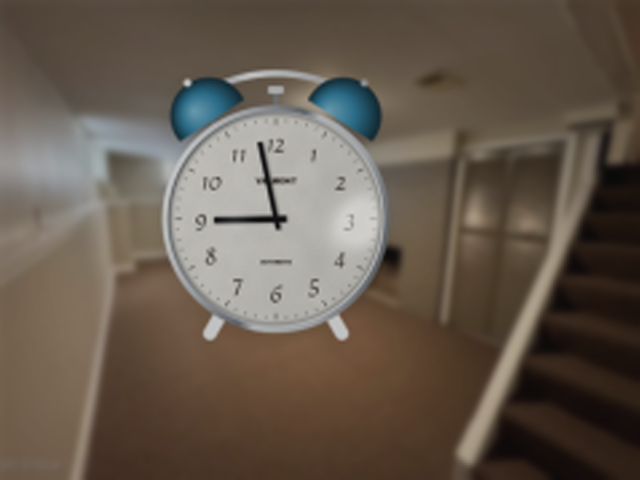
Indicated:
8:58
